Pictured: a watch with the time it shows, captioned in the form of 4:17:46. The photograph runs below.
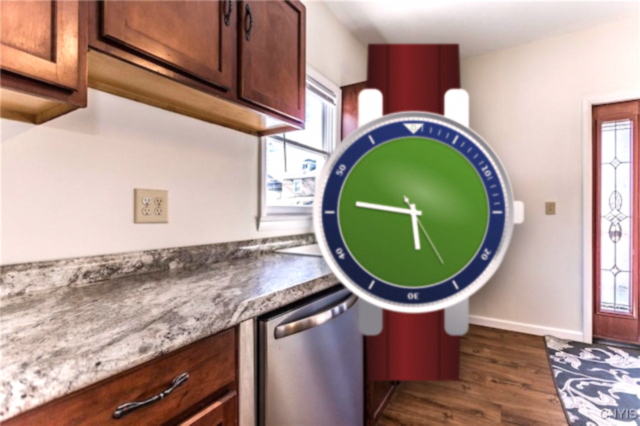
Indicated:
5:46:25
